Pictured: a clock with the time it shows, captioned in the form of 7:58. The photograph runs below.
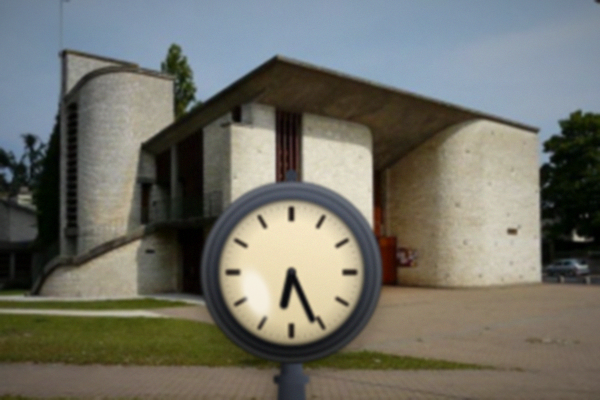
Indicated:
6:26
